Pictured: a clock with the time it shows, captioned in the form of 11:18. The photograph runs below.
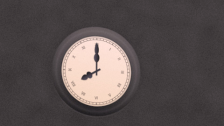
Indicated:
8:00
